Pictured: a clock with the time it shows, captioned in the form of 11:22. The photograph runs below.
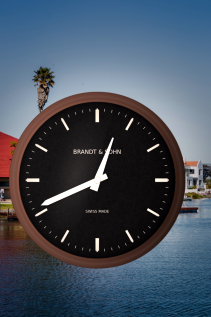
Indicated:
12:41
